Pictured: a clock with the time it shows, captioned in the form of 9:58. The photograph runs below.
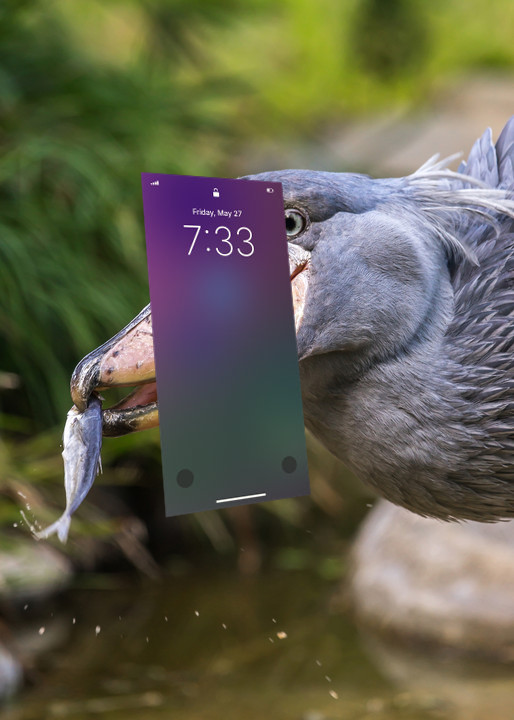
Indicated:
7:33
